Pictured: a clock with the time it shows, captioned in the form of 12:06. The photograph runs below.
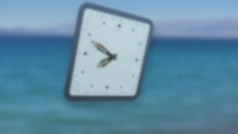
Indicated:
7:49
